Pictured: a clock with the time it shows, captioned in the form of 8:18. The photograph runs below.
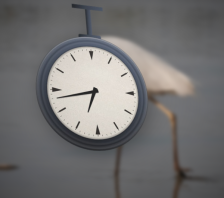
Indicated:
6:43
